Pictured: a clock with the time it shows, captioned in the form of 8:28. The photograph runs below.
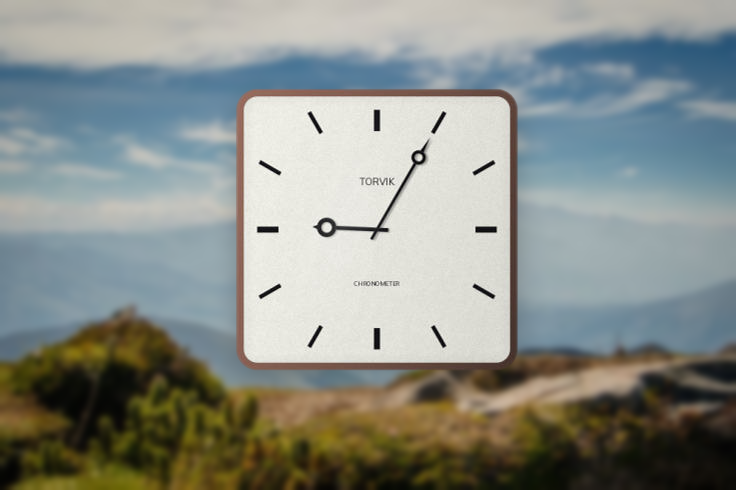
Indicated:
9:05
